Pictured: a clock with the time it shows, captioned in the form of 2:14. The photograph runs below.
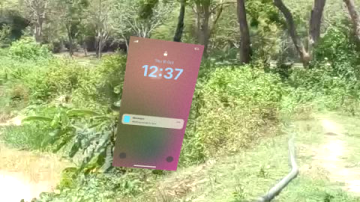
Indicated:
12:37
